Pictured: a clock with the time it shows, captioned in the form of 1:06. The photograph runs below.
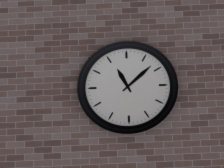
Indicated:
11:08
